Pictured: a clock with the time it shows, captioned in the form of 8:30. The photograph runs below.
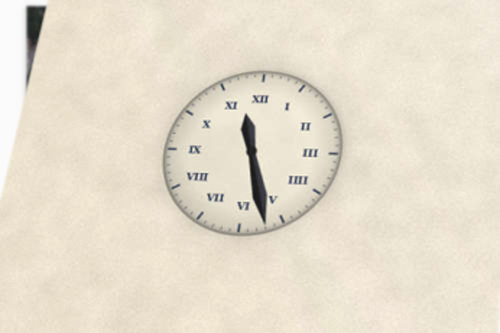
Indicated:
11:27
